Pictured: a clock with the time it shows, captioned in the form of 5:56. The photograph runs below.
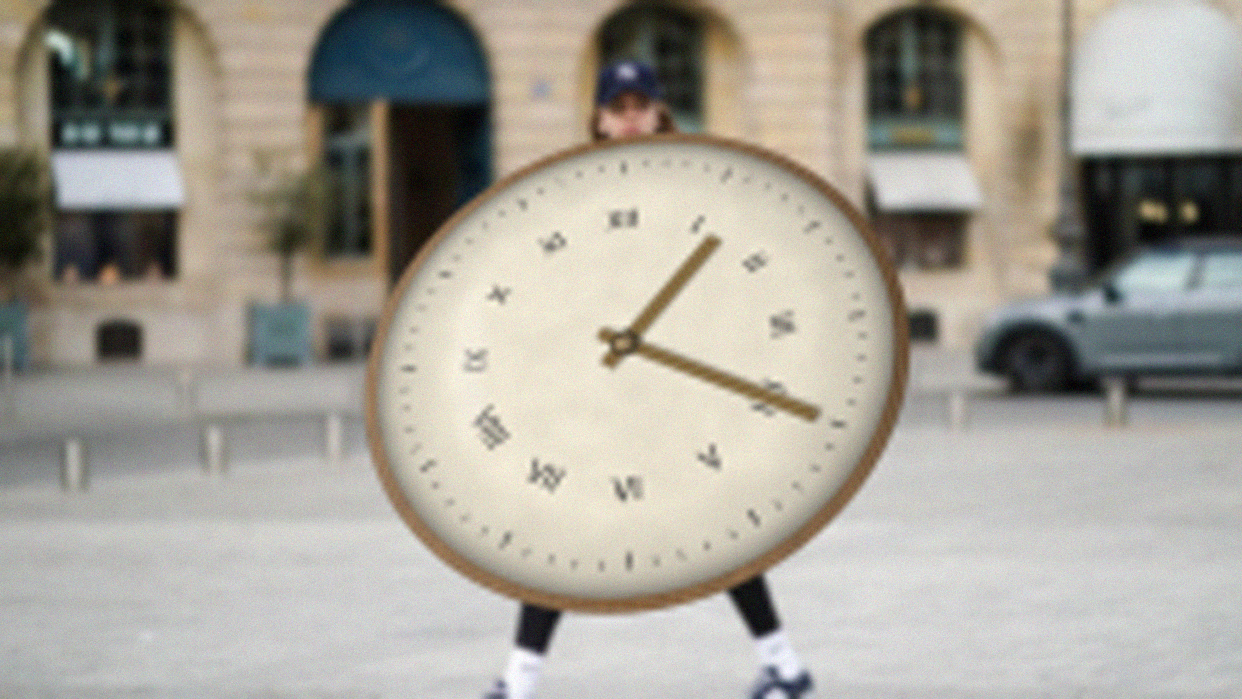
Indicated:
1:20
